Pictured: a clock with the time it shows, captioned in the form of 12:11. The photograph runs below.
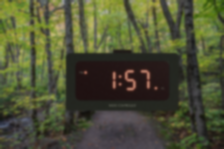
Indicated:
1:57
